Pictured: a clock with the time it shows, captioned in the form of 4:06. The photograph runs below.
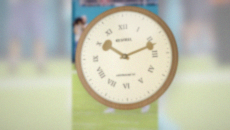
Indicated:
10:12
